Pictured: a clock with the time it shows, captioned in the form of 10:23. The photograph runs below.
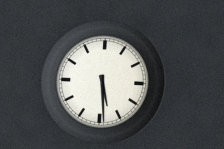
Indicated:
5:29
